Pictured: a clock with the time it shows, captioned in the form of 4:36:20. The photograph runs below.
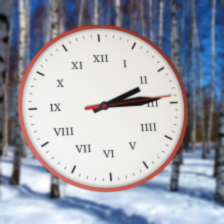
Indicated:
2:14:14
